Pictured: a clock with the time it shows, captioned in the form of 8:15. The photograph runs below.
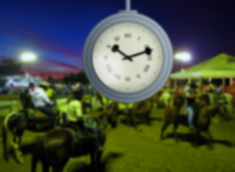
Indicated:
10:12
